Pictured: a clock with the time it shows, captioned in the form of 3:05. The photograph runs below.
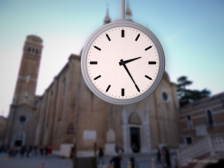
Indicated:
2:25
